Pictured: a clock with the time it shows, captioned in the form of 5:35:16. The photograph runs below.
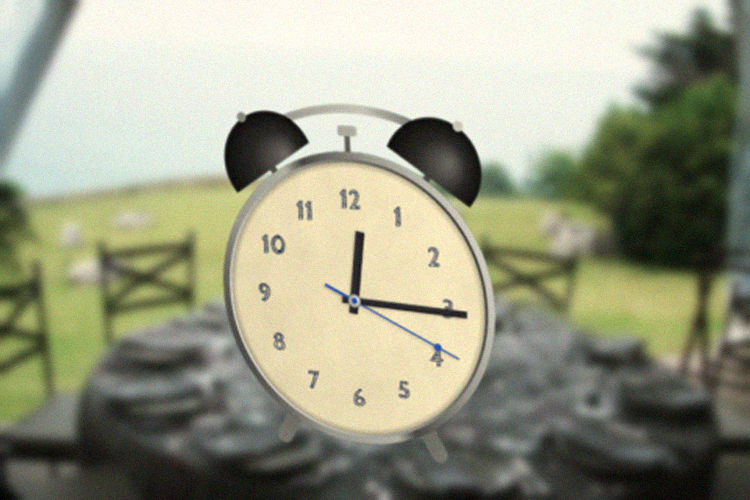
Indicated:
12:15:19
